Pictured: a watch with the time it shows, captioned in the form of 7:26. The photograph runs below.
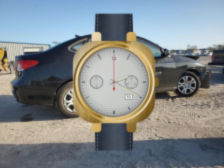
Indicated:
2:20
